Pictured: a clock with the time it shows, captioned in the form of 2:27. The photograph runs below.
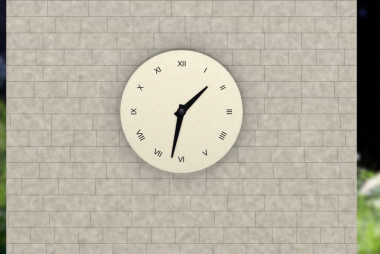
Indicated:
1:32
